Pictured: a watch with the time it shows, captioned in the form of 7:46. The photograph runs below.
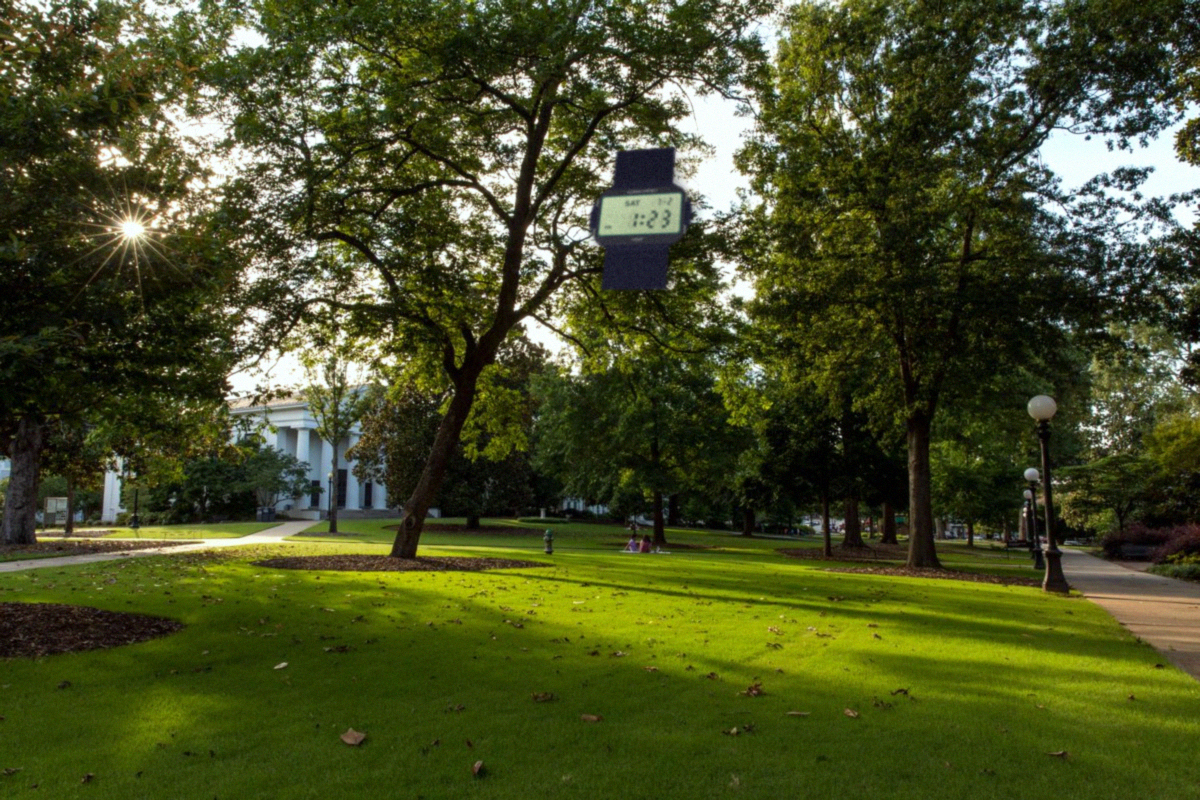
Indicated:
1:23
